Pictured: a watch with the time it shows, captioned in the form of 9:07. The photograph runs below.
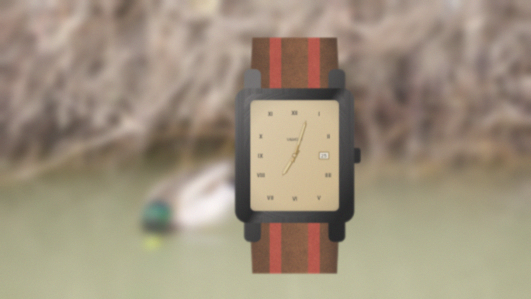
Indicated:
7:03
